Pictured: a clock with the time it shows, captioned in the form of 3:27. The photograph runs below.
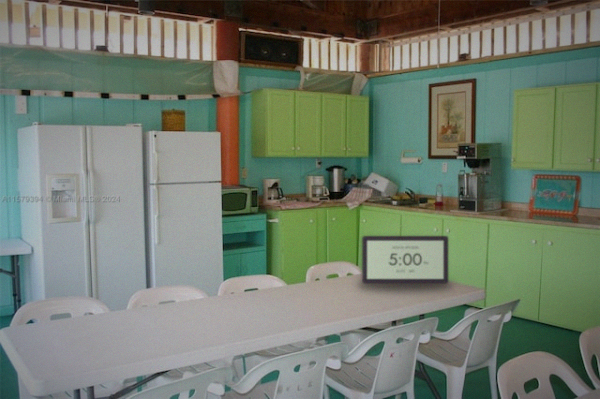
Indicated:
5:00
